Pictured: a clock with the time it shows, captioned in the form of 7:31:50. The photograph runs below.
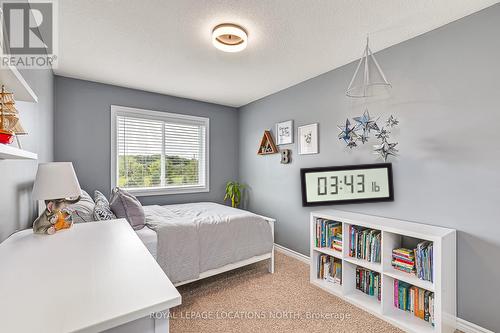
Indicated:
3:43:16
